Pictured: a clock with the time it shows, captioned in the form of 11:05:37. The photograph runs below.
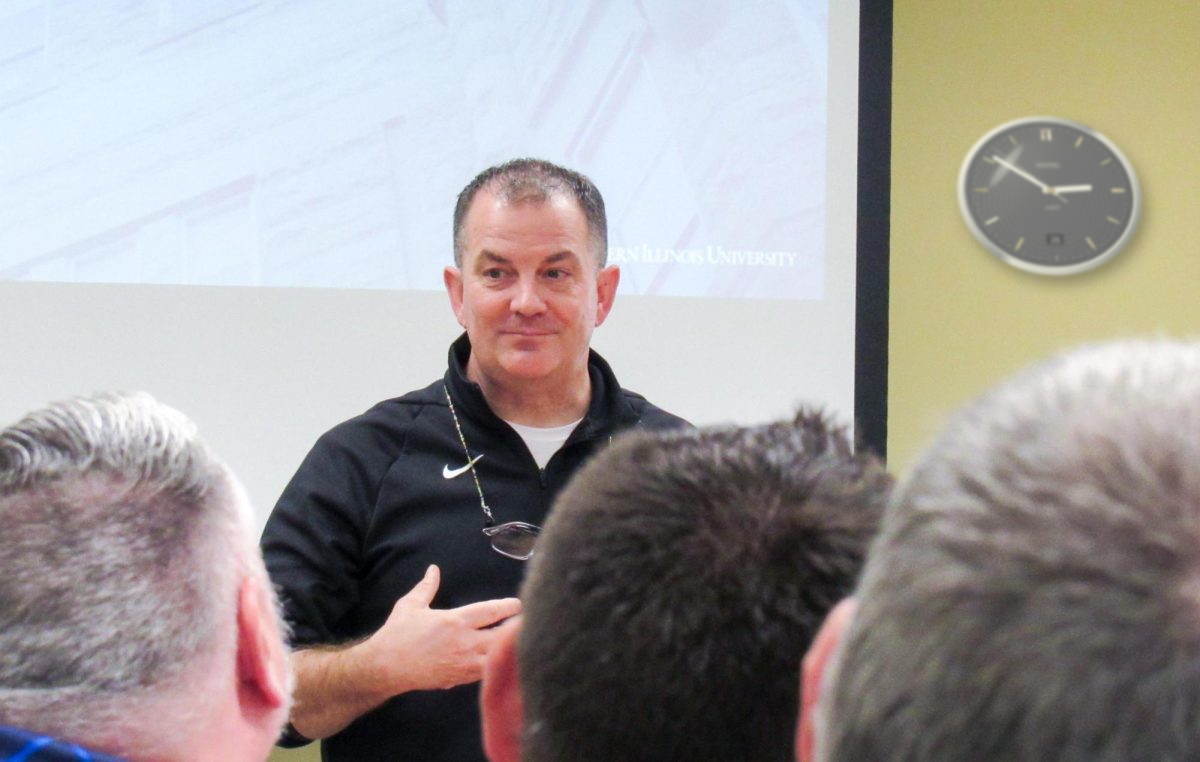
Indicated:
2:50:52
